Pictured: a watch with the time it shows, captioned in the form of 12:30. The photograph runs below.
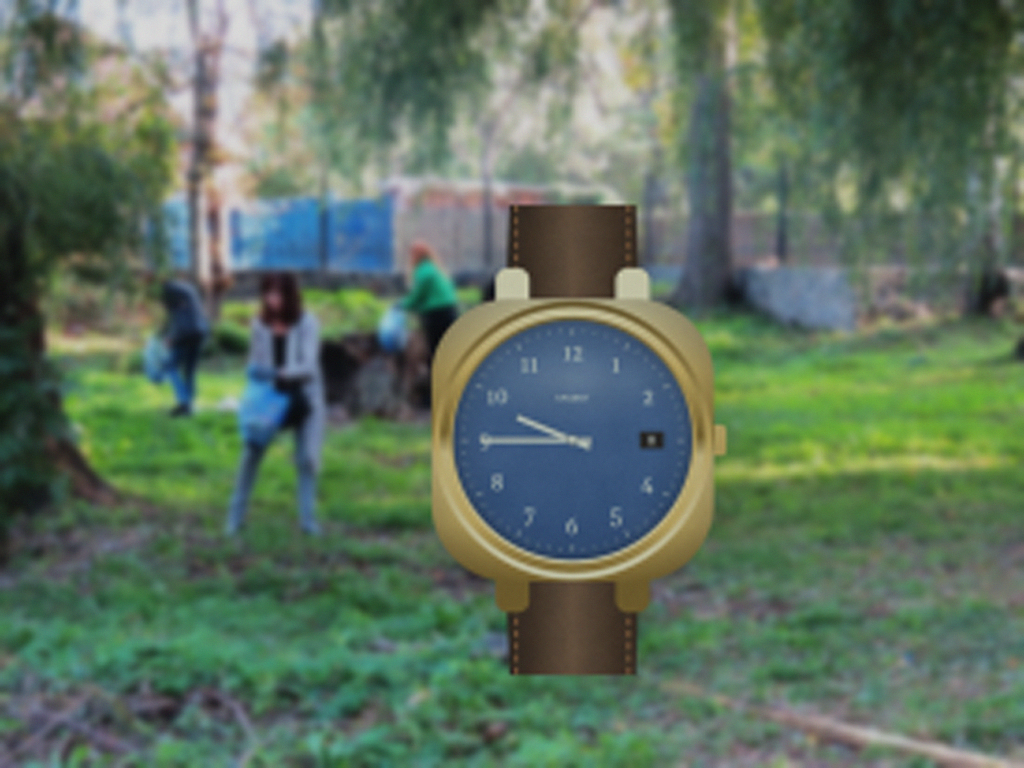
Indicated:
9:45
